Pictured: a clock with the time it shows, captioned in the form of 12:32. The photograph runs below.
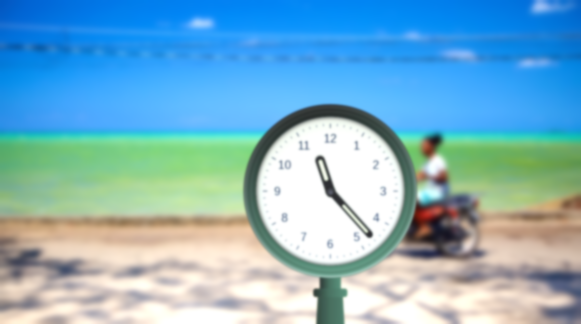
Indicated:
11:23
